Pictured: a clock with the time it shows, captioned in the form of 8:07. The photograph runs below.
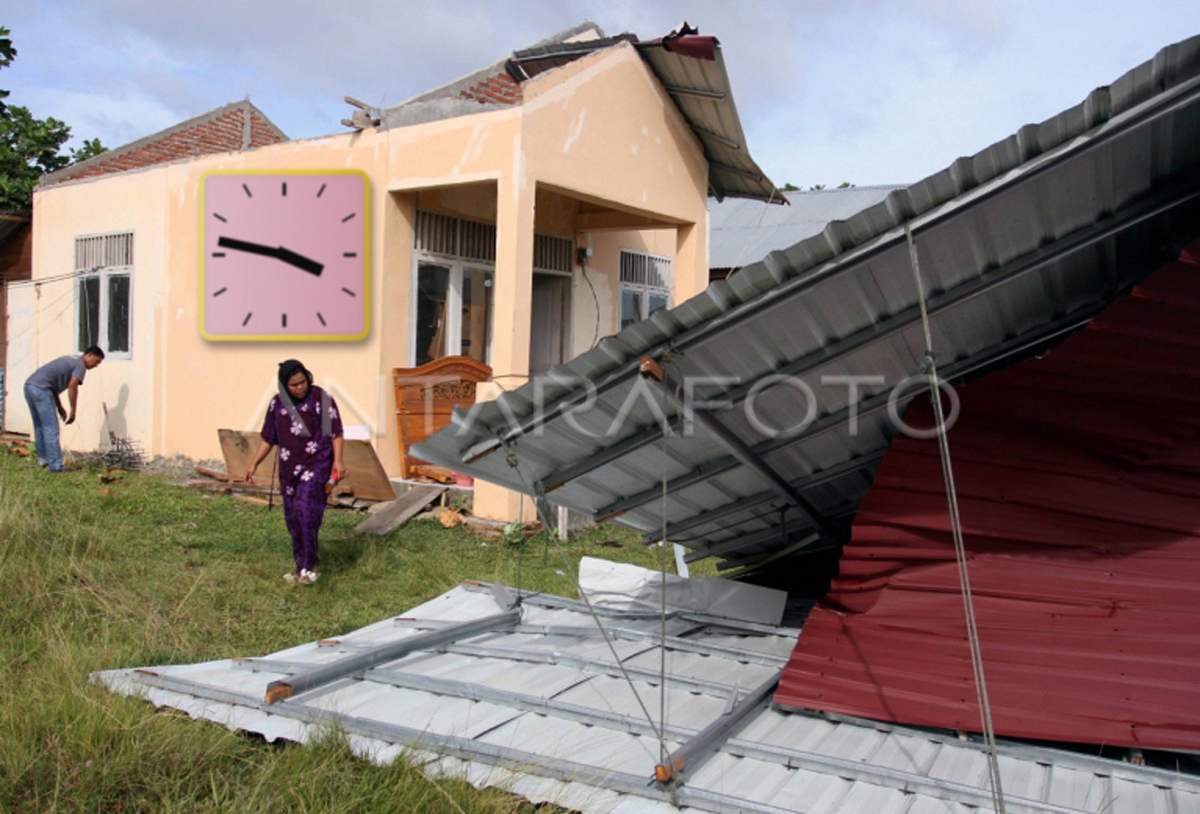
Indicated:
3:47
